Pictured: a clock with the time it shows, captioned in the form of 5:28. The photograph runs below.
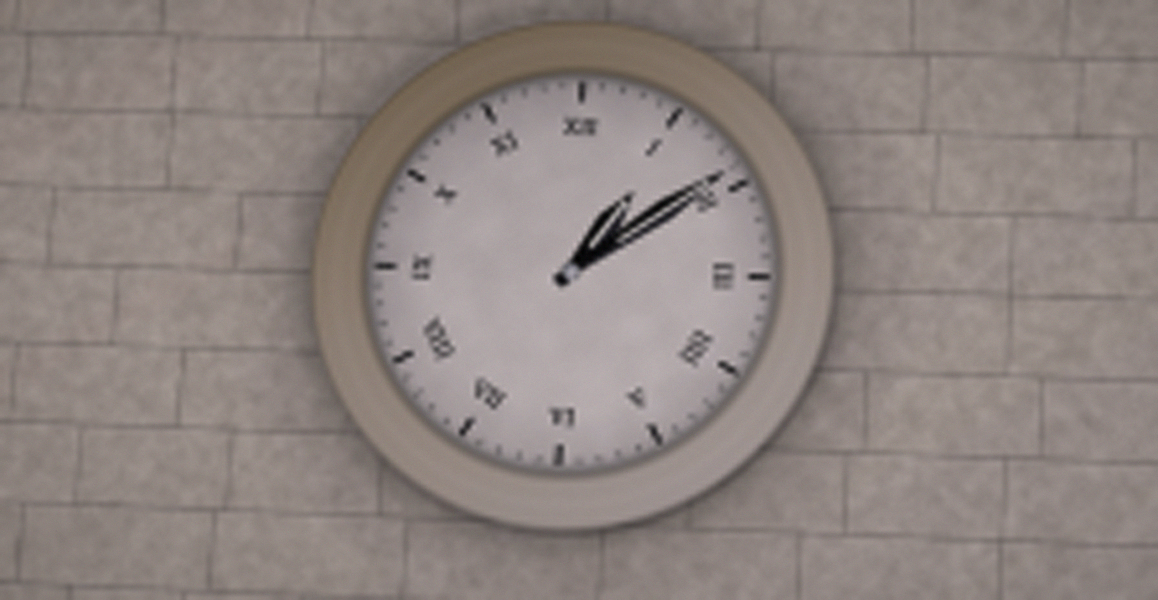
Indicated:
1:09
